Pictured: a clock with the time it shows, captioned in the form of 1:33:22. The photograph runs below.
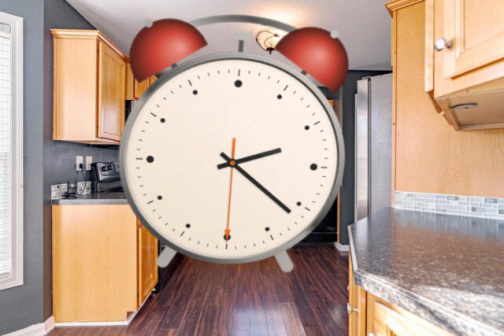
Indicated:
2:21:30
